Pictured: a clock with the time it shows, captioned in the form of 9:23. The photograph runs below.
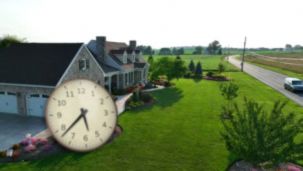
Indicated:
5:38
